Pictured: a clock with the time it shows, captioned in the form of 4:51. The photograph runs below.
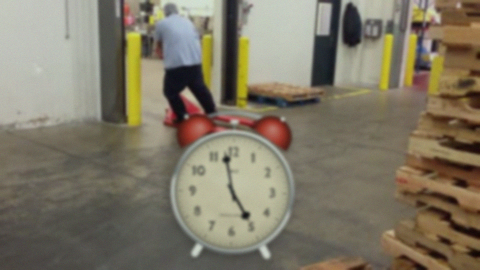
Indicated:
4:58
